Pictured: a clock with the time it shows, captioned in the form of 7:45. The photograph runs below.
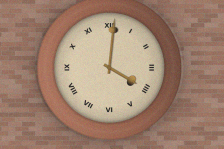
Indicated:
4:01
